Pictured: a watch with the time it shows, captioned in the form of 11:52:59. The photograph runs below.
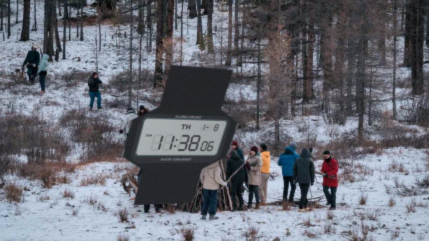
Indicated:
11:38:06
